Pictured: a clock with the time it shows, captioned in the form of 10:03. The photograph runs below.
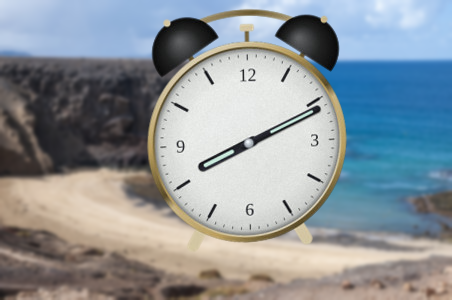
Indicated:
8:11
